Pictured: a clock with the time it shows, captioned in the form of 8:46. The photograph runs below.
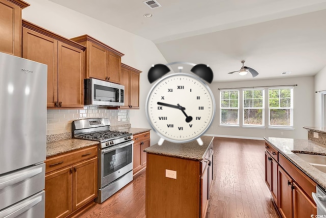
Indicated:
4:47
